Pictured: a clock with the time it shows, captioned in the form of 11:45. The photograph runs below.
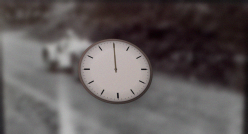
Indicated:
12:00
